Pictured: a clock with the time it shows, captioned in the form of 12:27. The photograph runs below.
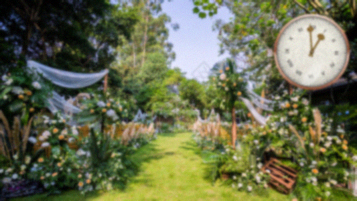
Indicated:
12:59
